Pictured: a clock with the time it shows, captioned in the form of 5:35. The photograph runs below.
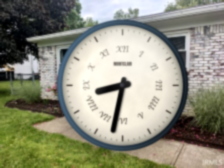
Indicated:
8:32
